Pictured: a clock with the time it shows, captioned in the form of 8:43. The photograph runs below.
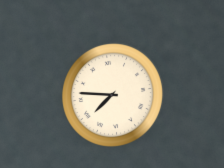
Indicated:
7:47
